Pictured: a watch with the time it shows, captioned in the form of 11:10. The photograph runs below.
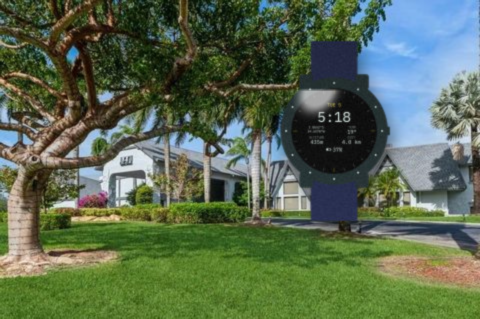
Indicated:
5:18
